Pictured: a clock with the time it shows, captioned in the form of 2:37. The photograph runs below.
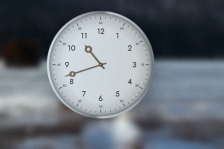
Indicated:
10:42
